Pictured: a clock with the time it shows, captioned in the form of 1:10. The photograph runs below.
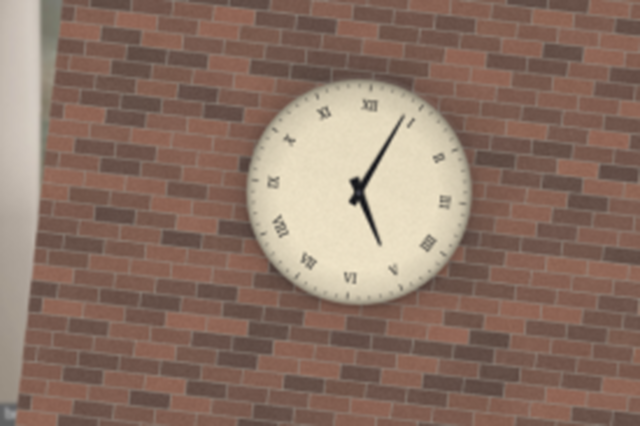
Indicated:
5:04
